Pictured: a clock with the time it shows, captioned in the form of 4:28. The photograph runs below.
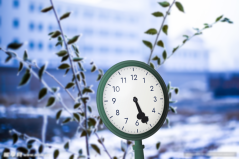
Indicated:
5:26
